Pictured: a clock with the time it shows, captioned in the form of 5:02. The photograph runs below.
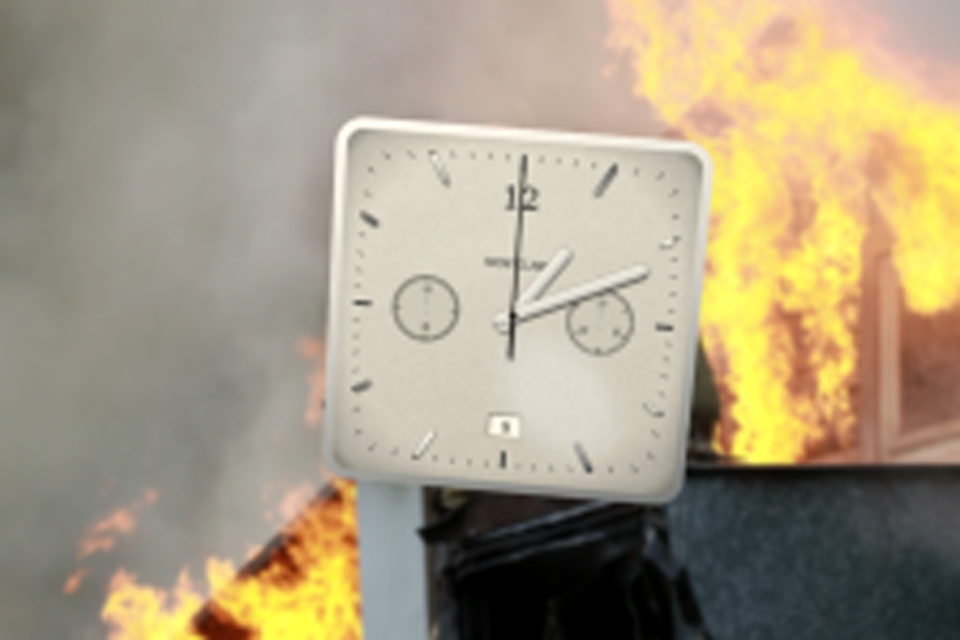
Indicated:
1:11
